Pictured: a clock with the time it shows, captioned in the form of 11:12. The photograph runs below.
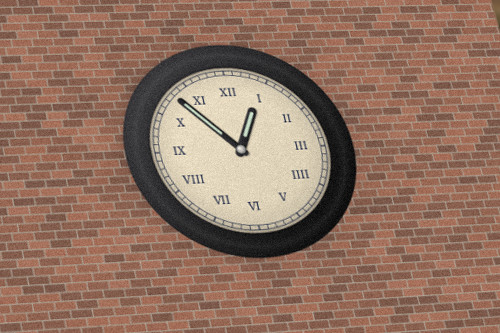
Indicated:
12:53
